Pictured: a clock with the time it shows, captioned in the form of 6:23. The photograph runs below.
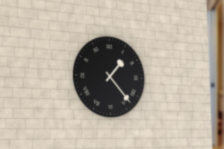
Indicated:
1:23
